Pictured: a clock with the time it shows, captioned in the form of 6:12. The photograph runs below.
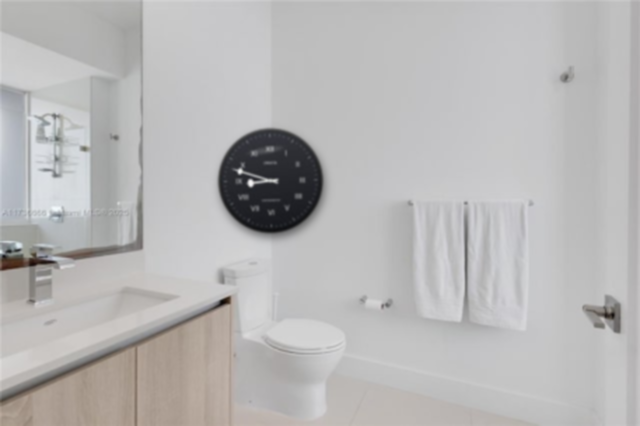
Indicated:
8:48
